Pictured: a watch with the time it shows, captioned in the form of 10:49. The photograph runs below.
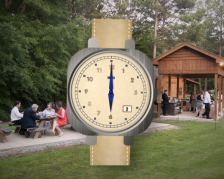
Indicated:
6:00
